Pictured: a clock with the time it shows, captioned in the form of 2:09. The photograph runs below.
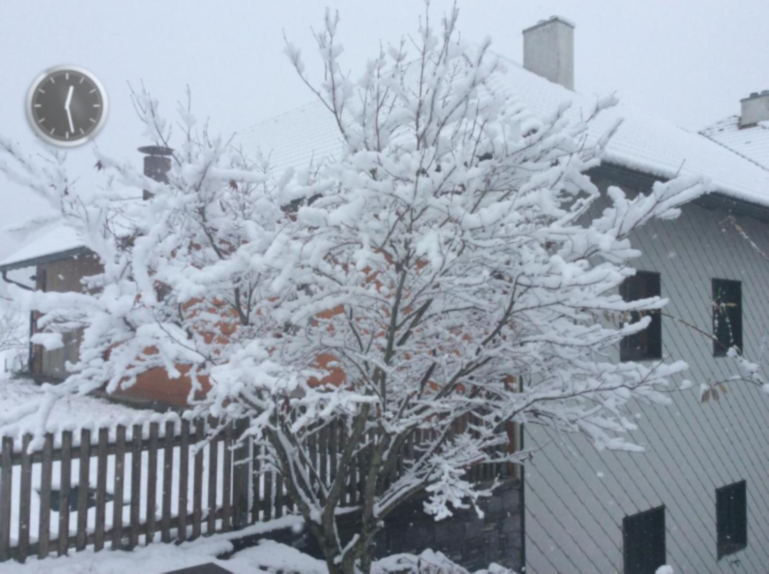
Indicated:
12:28
